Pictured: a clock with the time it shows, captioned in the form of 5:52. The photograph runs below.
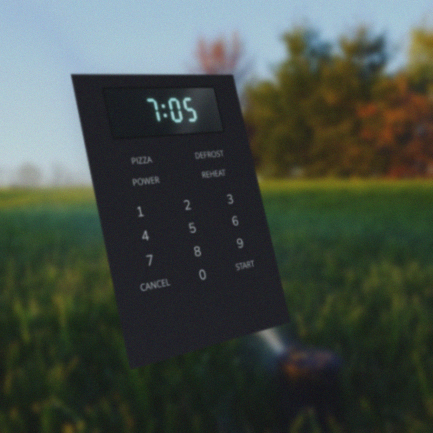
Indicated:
7:05
